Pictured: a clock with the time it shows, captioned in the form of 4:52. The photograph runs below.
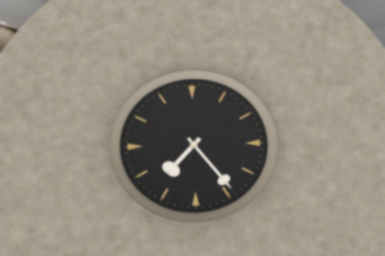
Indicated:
7:24
